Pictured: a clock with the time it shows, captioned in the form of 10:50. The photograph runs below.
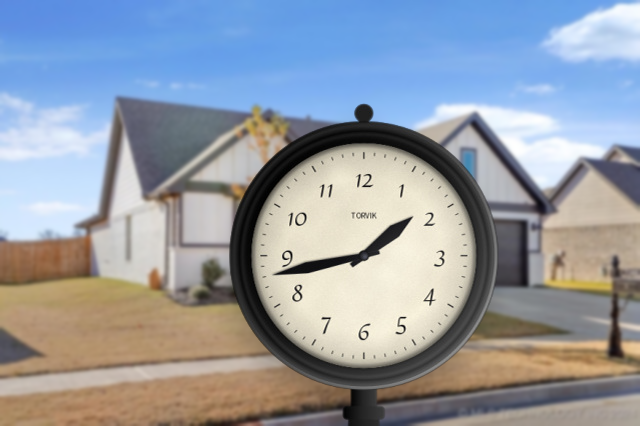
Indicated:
1:43
